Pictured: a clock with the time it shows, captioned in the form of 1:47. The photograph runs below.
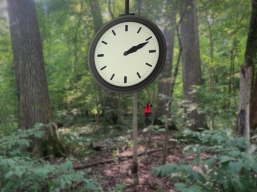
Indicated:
2:11
